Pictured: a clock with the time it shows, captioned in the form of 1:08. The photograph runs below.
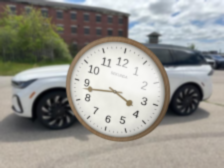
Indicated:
3:43
